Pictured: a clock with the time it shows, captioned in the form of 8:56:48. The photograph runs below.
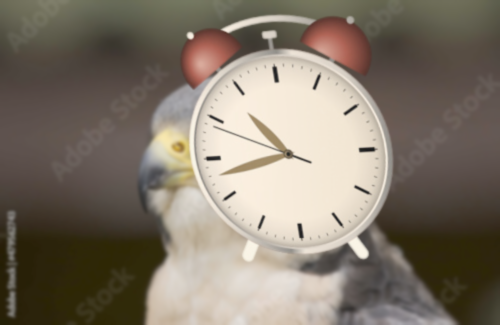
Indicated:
10:42:49
